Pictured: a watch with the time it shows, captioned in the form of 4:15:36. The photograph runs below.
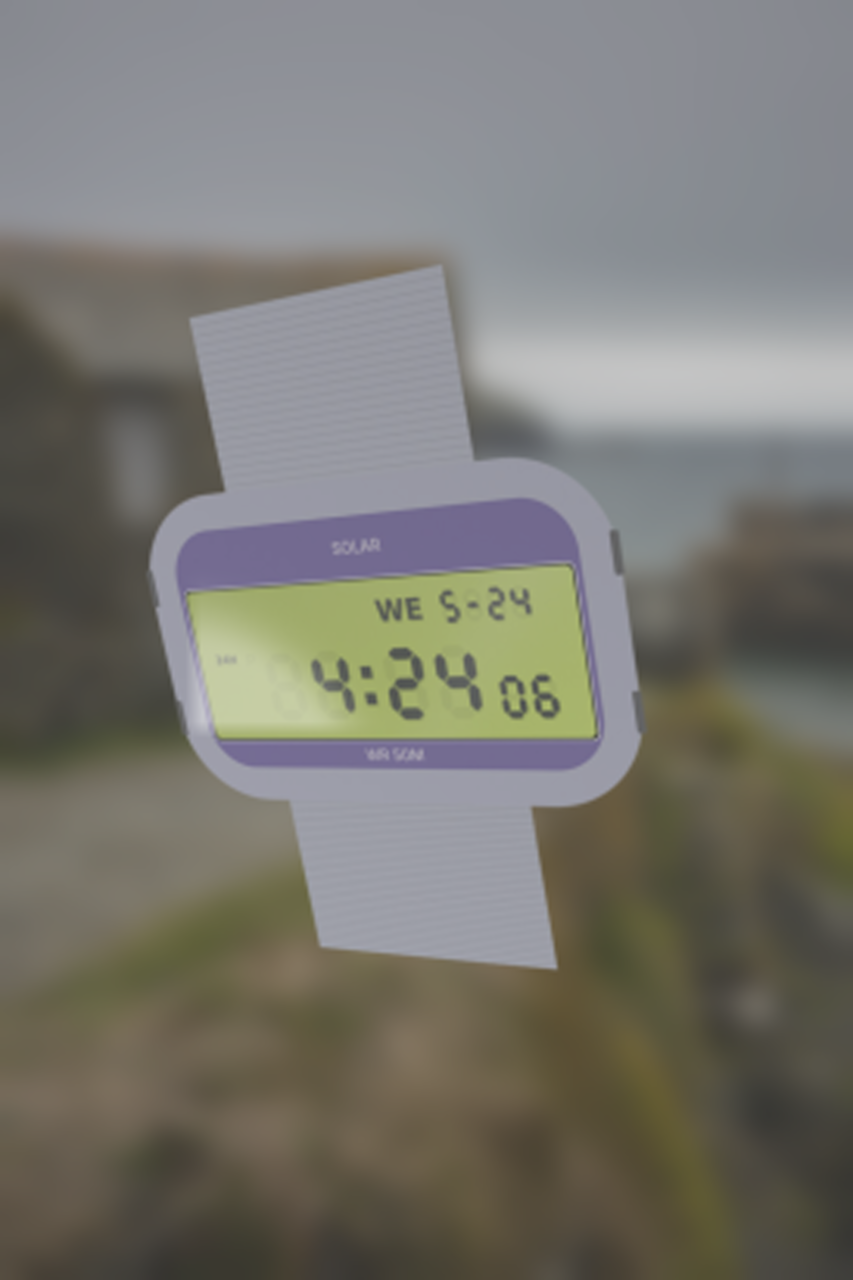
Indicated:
4:24:06
